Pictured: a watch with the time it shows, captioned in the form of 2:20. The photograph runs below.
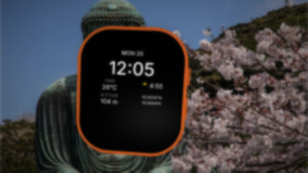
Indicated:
12:05
